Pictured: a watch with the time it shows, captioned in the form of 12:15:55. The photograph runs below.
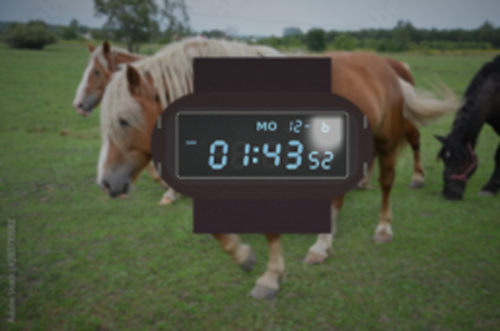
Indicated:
1:43:52
